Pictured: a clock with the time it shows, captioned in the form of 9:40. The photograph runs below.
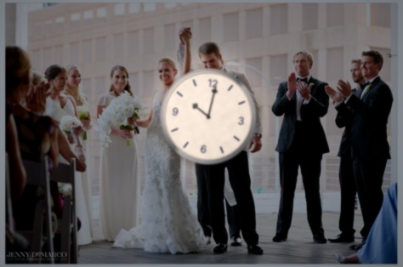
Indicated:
10:01
